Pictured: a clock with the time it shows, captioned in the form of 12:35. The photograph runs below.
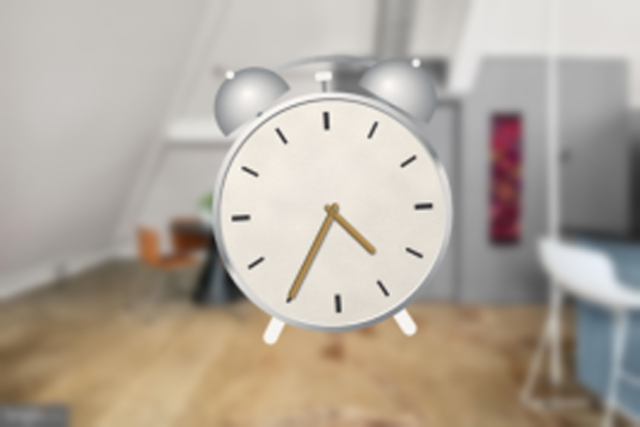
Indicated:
4:35
